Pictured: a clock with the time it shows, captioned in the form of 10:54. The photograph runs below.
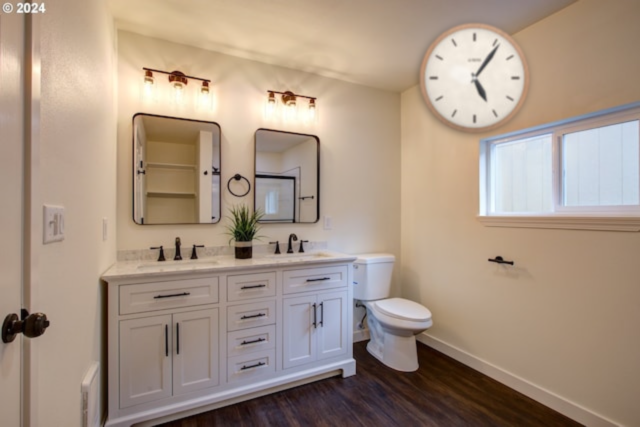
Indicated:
5:06
